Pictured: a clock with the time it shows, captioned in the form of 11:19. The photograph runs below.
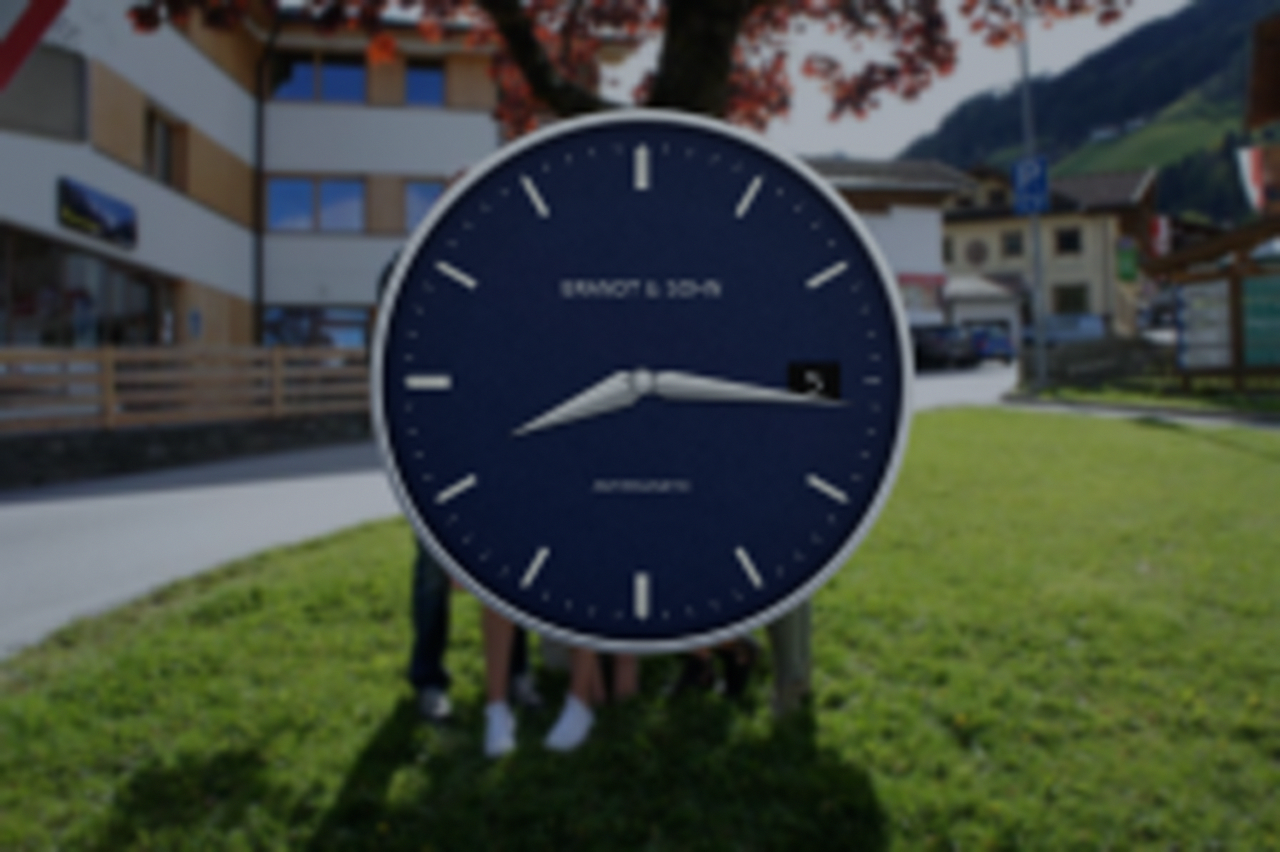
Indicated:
8:16
